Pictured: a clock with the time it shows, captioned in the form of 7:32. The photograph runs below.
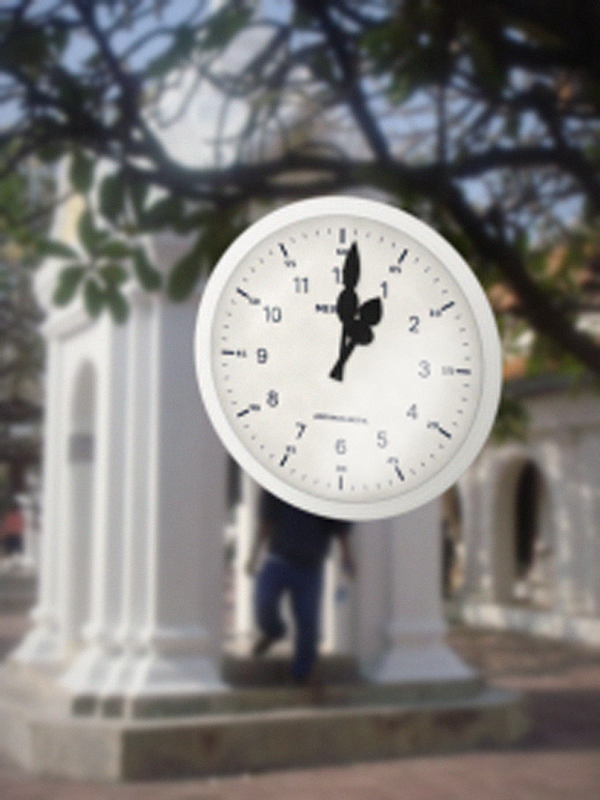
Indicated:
1:01
